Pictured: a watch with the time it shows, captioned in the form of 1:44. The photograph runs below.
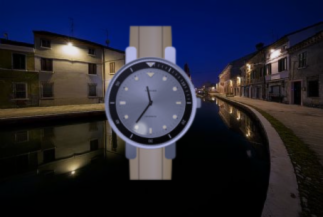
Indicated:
11:36
